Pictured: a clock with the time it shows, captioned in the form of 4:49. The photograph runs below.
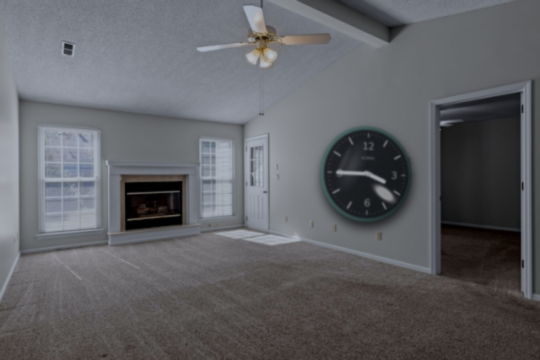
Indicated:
3:45
